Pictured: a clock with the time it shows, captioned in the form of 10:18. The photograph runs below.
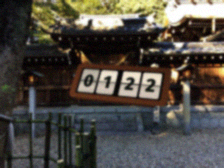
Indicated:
1:22
